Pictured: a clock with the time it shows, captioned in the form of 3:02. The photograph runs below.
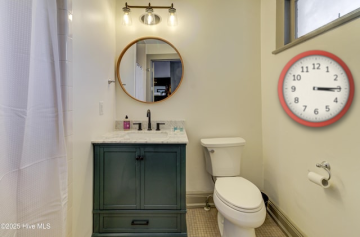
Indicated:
3:15
